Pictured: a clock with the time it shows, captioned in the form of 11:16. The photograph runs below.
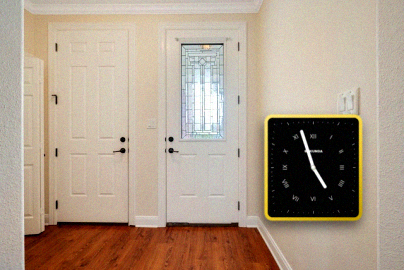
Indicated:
4:57
